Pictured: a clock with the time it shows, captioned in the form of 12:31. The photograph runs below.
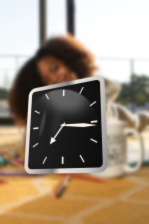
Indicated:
7:16
